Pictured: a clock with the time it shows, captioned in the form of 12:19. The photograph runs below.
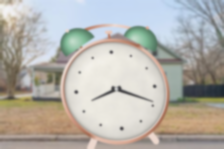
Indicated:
8:19
